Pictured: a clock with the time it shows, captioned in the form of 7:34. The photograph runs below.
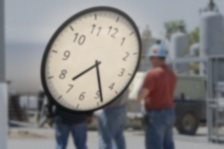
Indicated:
7:24
